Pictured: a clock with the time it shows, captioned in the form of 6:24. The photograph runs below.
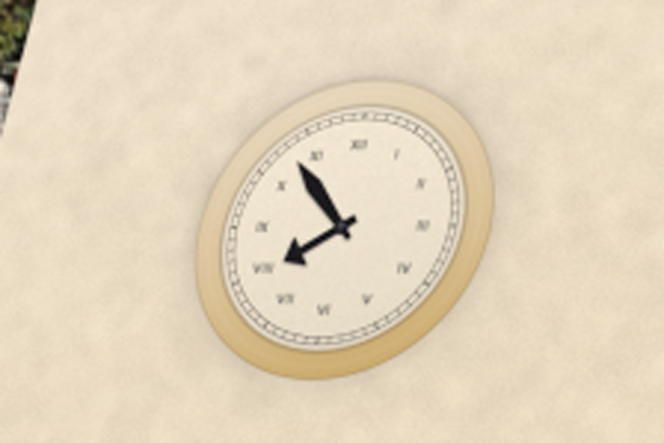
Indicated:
7:53
